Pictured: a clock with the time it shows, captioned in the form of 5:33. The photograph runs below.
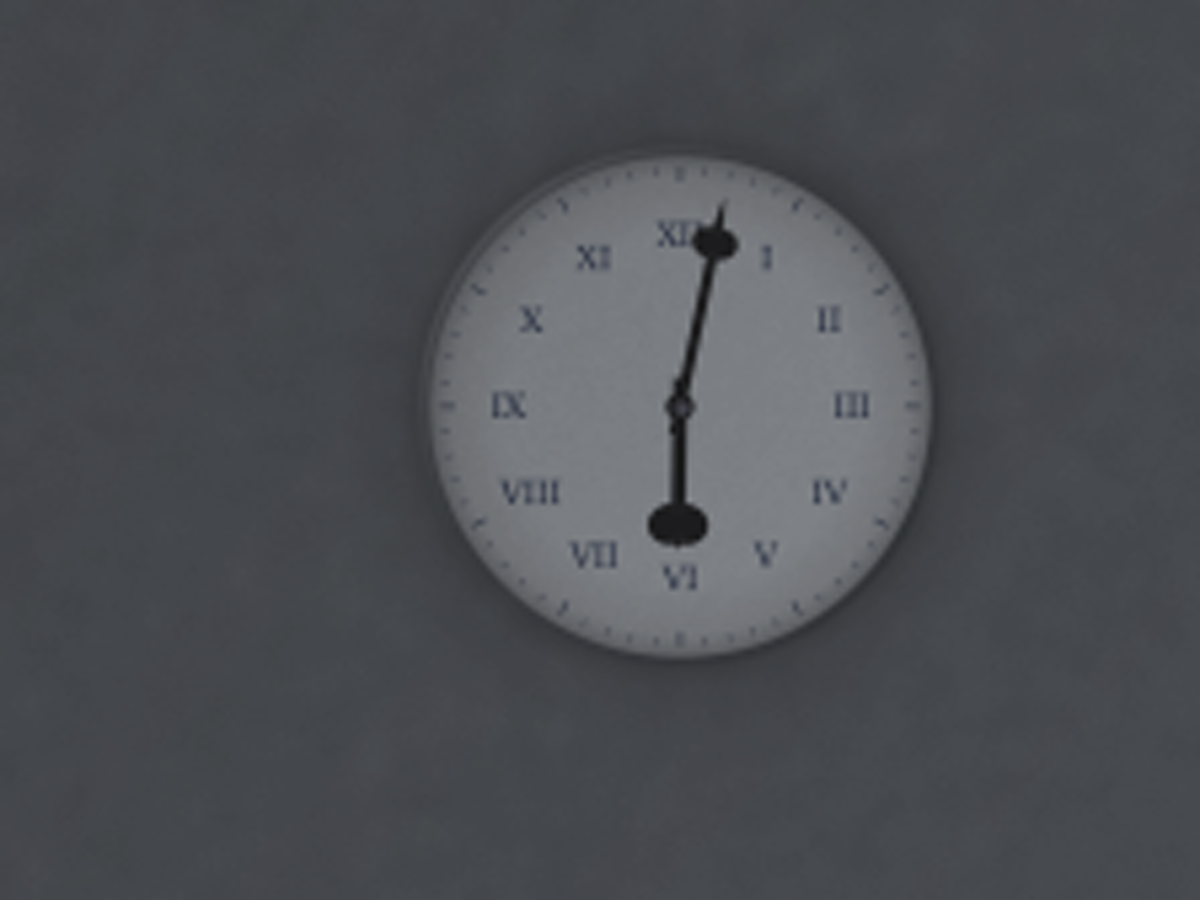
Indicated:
6:02
